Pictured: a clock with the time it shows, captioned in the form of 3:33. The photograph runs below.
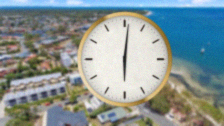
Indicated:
6:01
